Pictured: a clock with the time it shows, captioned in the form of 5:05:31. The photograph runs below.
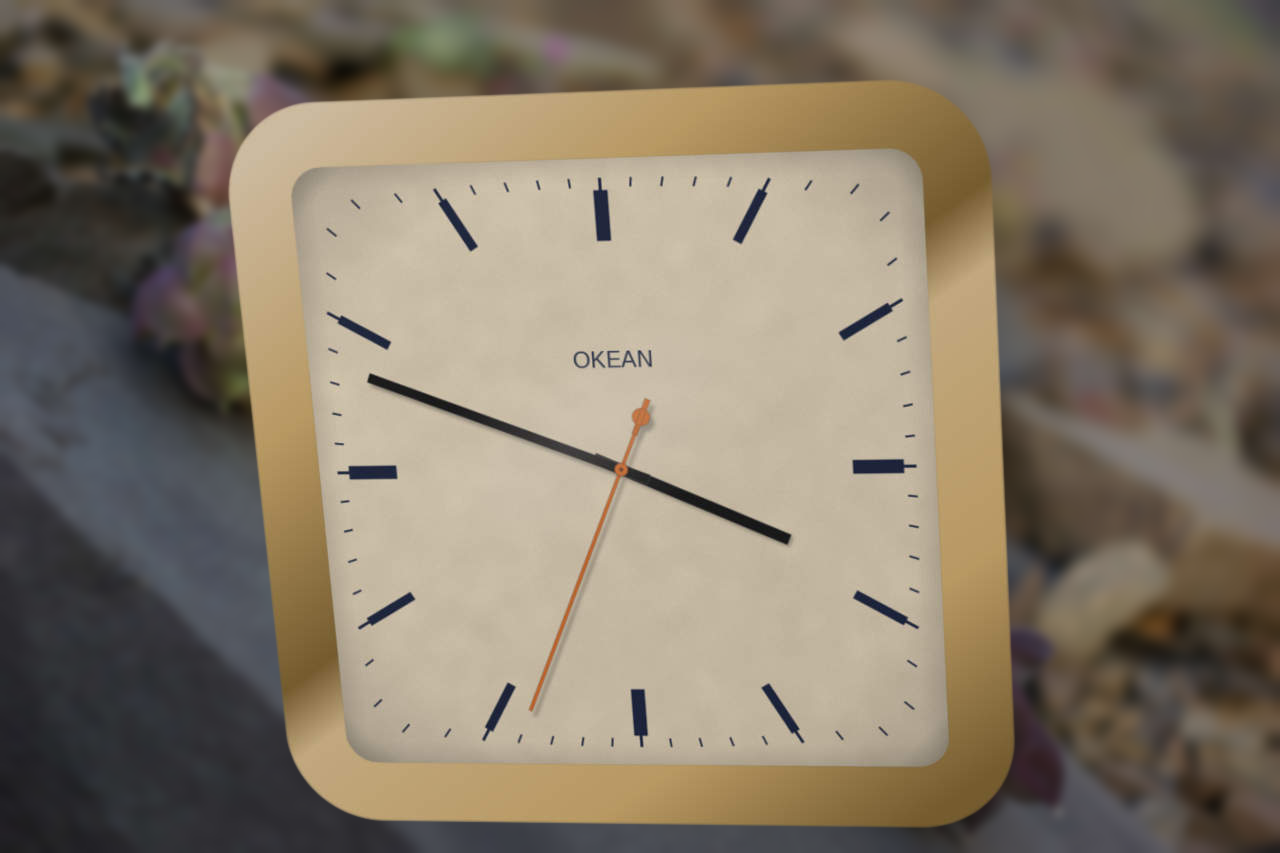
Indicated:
3:48:34
